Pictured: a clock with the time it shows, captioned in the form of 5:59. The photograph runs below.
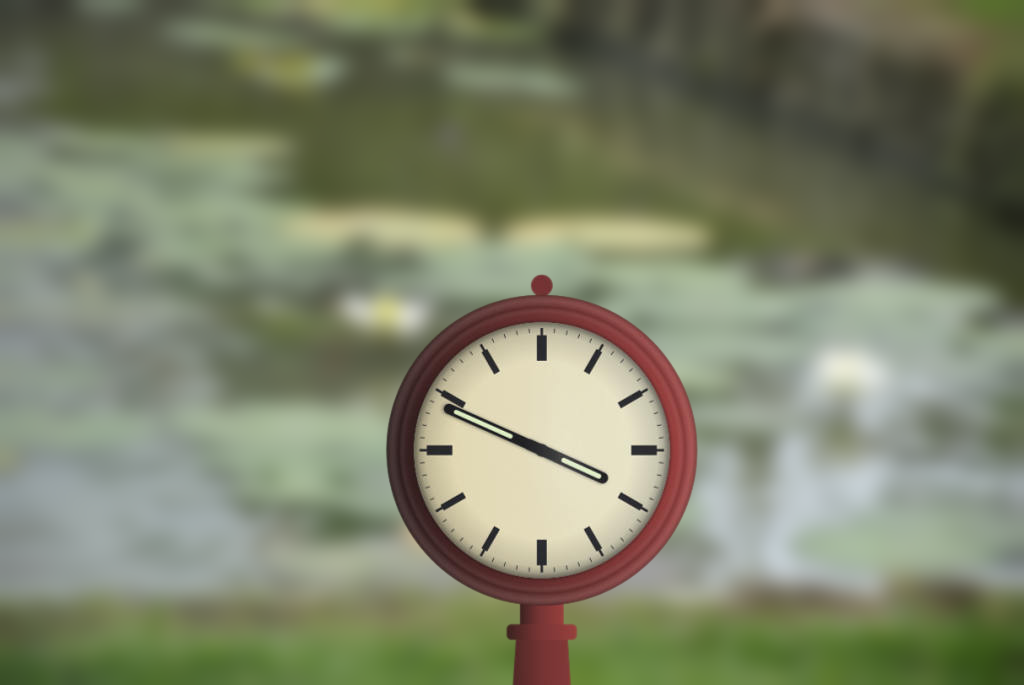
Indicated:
3:49
